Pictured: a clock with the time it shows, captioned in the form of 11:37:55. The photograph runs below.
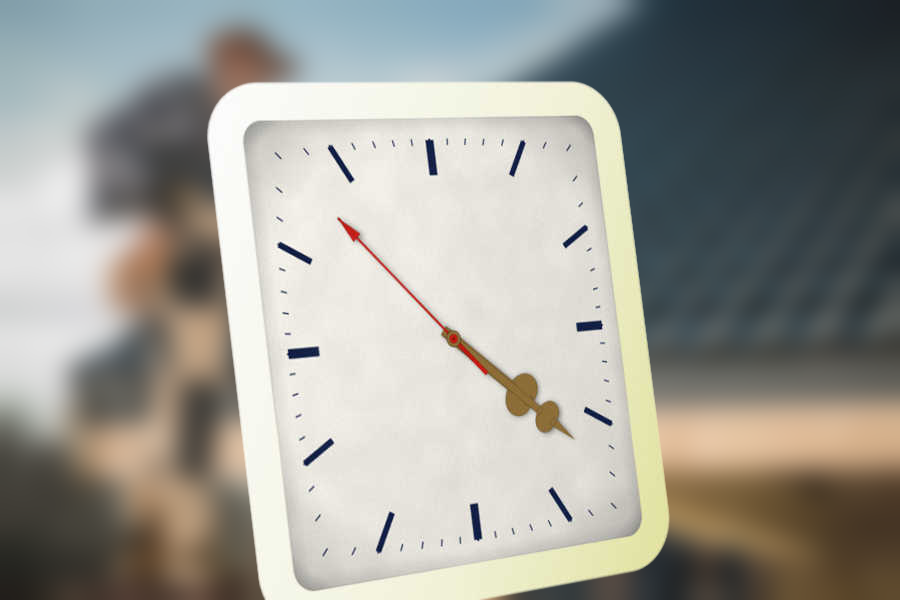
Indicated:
4:21:53
